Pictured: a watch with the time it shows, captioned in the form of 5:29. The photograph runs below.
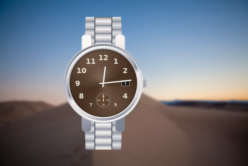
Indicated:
12:14
